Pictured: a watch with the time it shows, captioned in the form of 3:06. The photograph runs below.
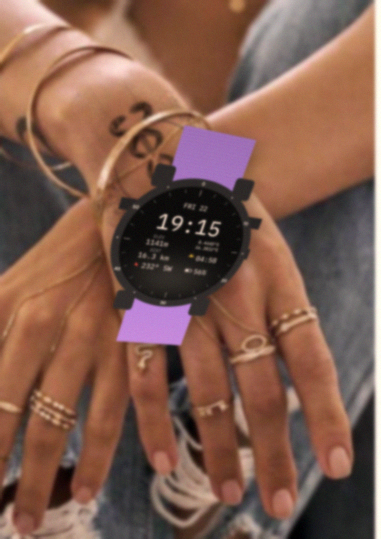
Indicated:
19:15
